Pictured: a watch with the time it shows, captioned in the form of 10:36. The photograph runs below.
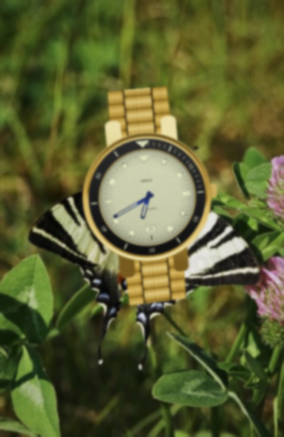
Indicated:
6:41
